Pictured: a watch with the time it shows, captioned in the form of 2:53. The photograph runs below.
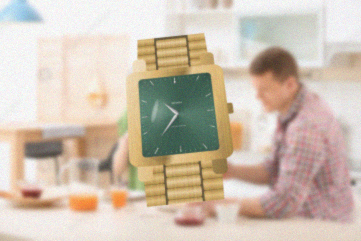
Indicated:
10:36
